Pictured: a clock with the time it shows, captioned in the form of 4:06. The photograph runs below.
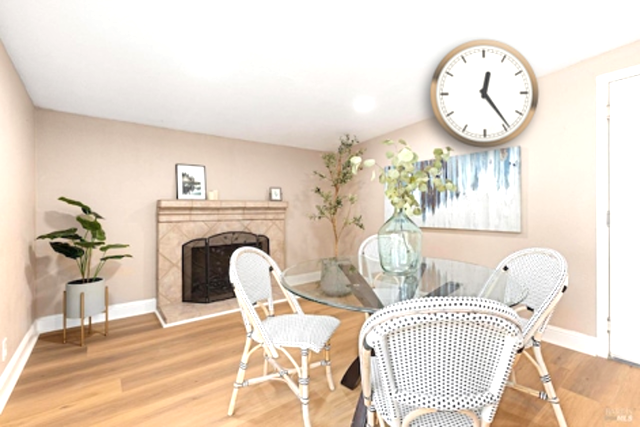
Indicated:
12:24
